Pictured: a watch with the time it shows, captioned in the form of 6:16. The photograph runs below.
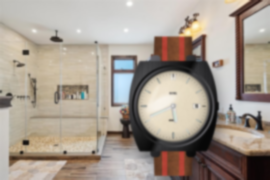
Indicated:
5:41
